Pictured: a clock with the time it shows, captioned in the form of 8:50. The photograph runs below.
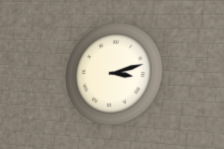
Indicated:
3:12
